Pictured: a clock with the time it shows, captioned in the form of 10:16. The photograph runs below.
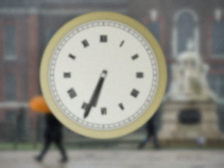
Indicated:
6:34
